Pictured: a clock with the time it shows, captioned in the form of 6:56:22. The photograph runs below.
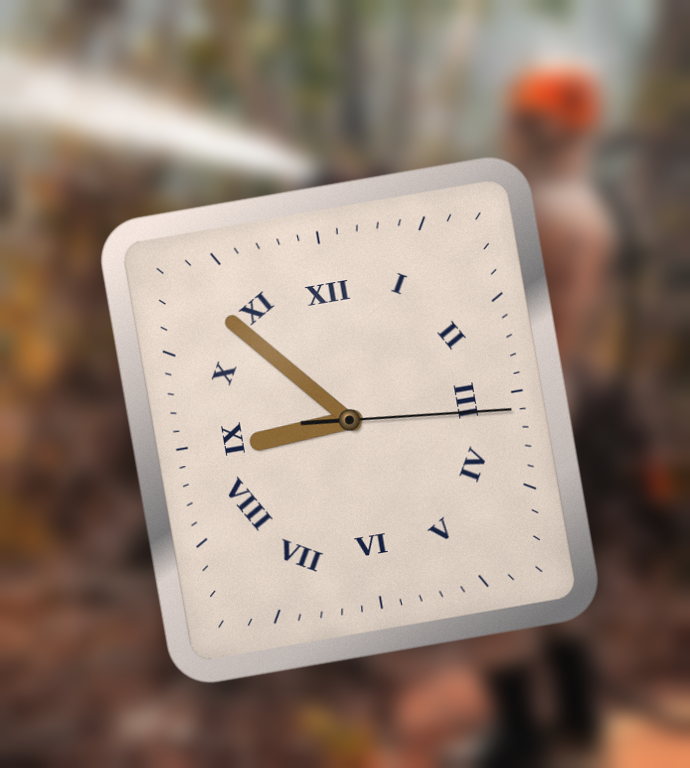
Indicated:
8:53:16
